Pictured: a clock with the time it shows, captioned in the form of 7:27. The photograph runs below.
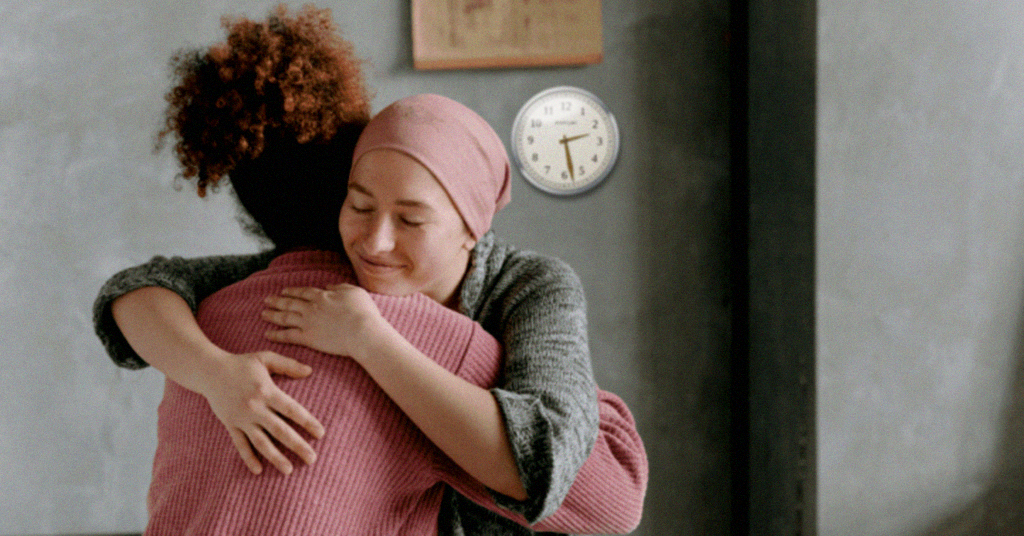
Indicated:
2:28
